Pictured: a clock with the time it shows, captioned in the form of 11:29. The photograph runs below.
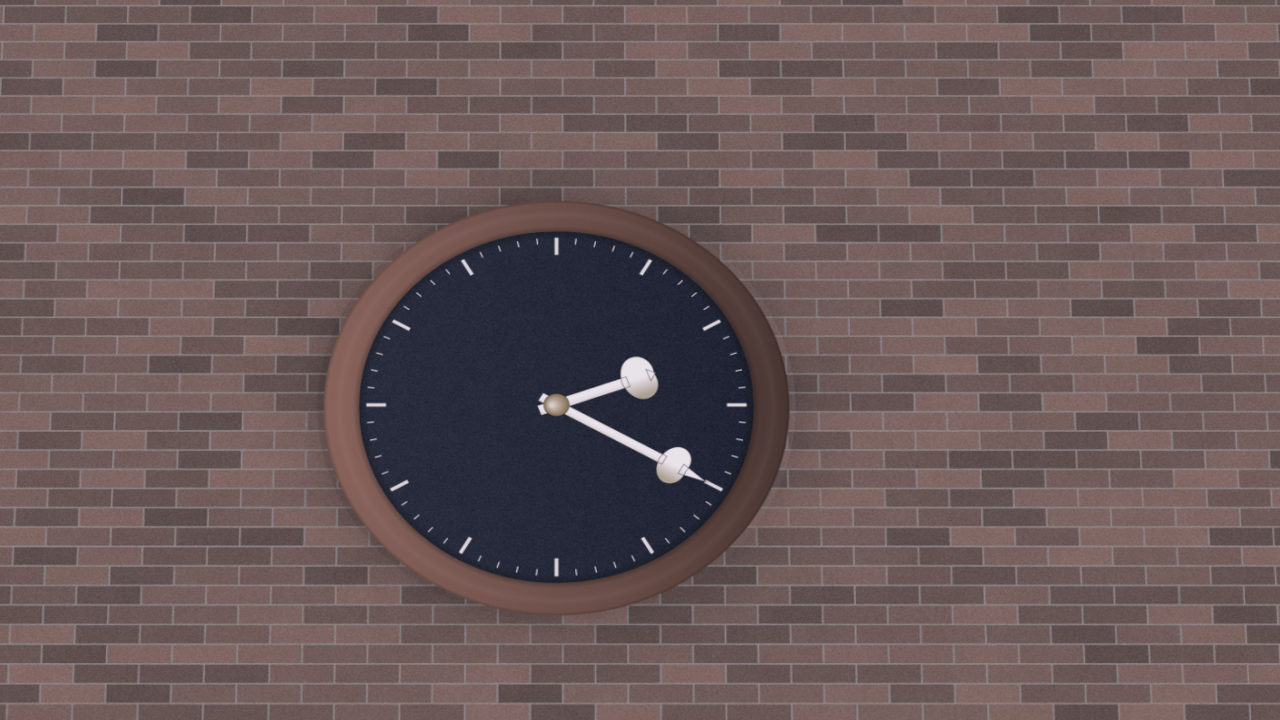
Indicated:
2:20
